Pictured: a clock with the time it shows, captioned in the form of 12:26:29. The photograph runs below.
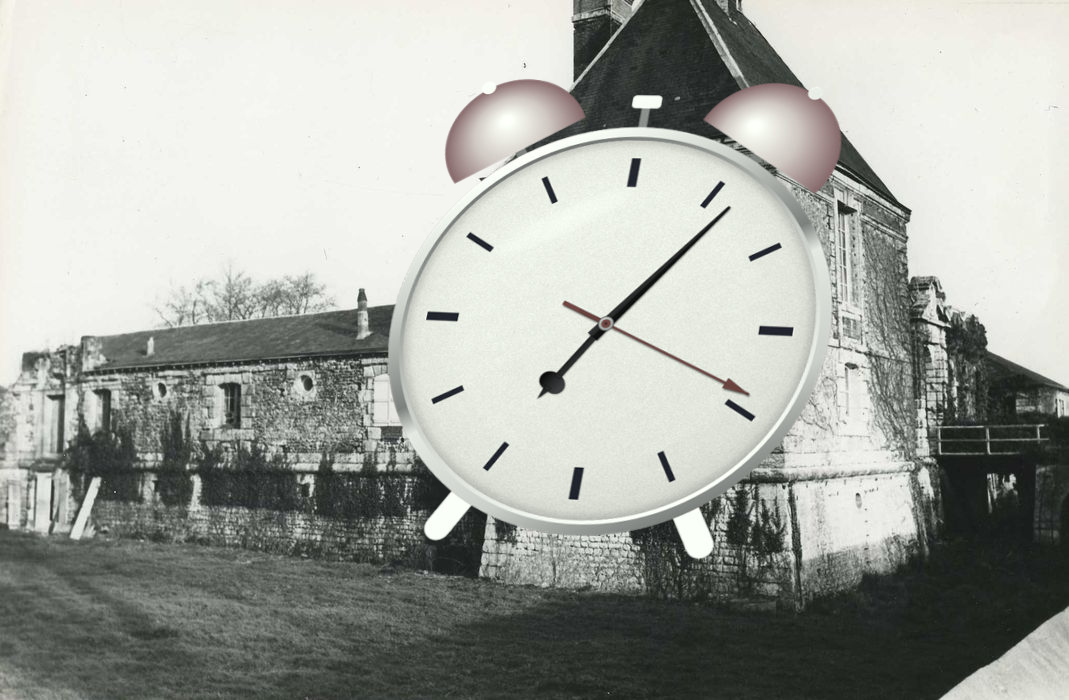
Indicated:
7:06:19
